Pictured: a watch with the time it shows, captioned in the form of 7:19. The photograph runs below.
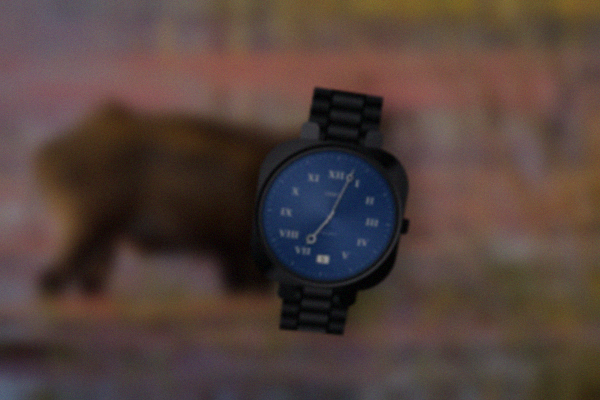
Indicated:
7:03
